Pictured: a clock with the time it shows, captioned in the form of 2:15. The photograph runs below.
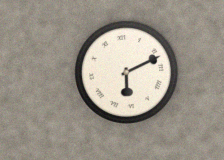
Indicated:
6:12
